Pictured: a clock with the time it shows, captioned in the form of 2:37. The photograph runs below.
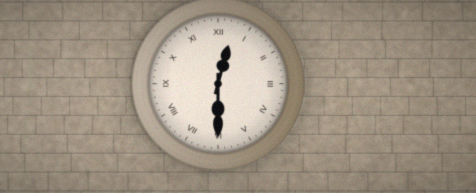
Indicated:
12:30
